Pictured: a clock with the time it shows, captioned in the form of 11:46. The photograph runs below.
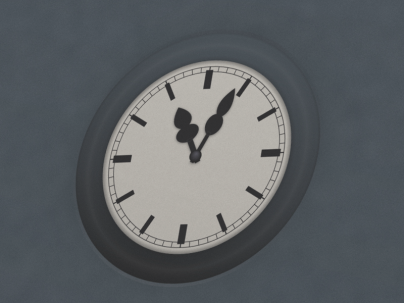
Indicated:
11:04
